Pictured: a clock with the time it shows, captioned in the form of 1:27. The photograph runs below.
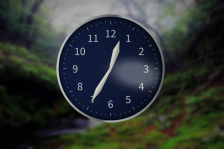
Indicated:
12:35
